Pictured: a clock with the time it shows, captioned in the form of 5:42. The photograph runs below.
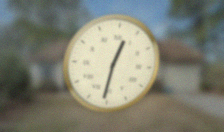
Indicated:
12:31
